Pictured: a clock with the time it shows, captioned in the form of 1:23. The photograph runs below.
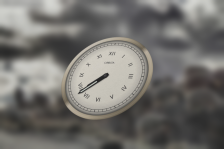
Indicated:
7:38
